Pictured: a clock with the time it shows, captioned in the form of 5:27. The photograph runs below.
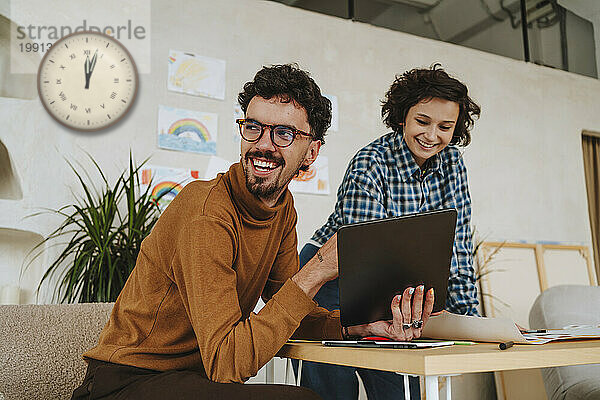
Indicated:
12:03
